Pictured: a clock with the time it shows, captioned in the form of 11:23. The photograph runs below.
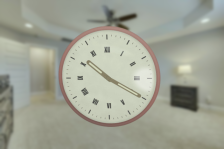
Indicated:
10:20
